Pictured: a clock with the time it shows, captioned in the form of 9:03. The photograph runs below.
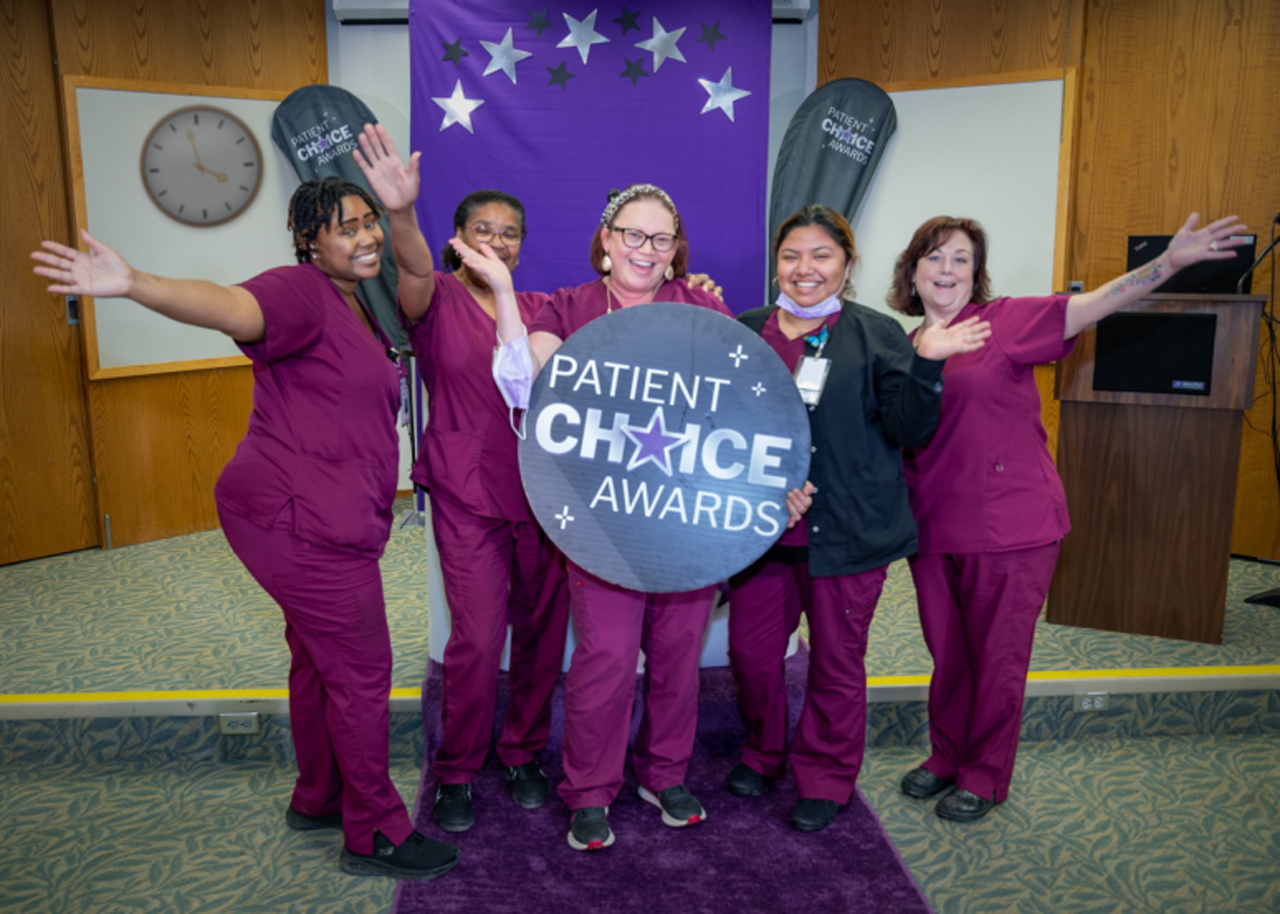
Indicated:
3:58
